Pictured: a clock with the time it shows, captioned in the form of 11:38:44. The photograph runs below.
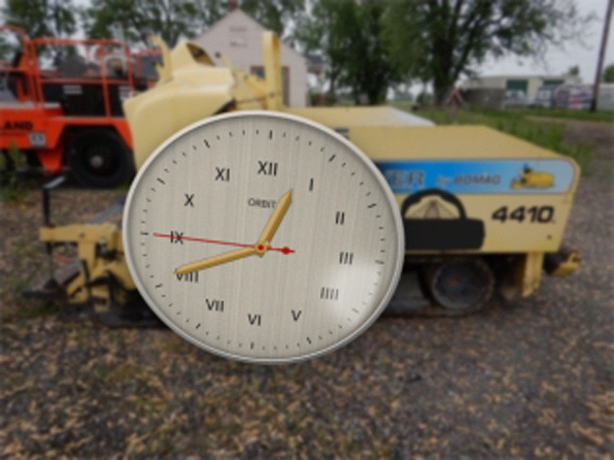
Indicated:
12:40:45
